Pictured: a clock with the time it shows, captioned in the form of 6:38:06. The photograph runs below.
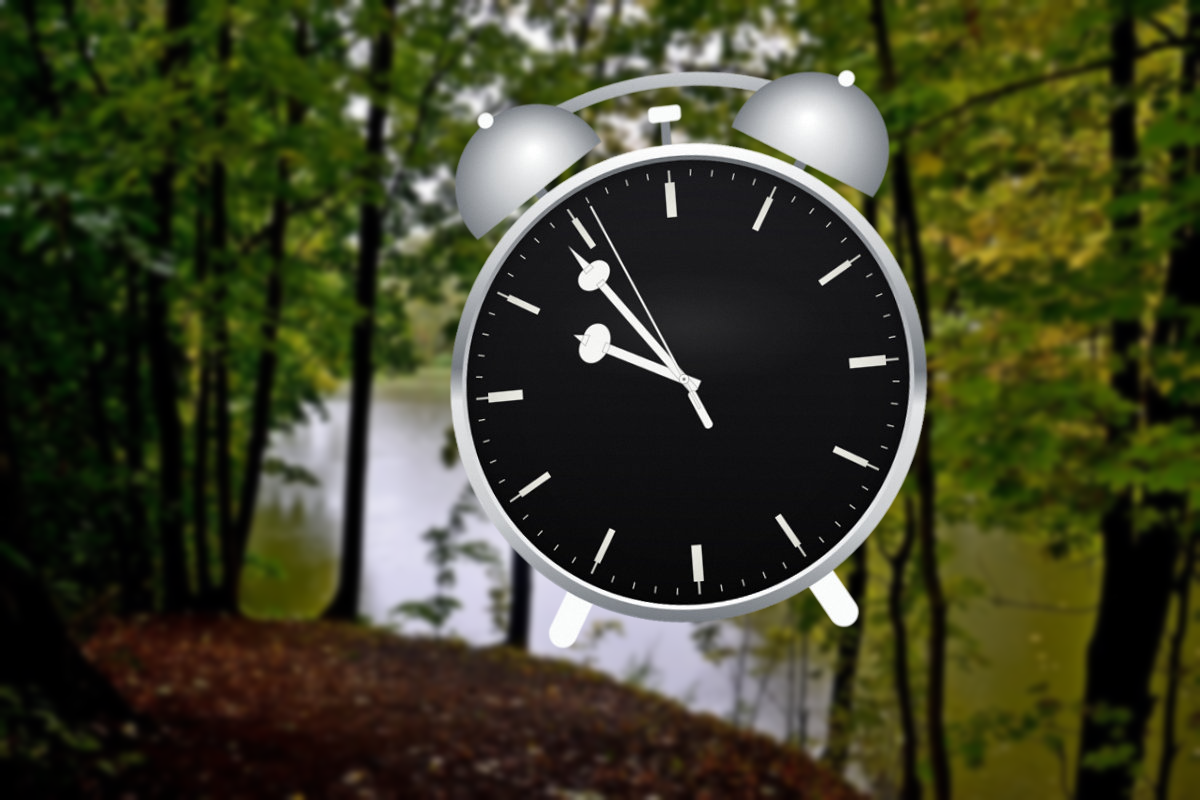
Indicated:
9:53:56
